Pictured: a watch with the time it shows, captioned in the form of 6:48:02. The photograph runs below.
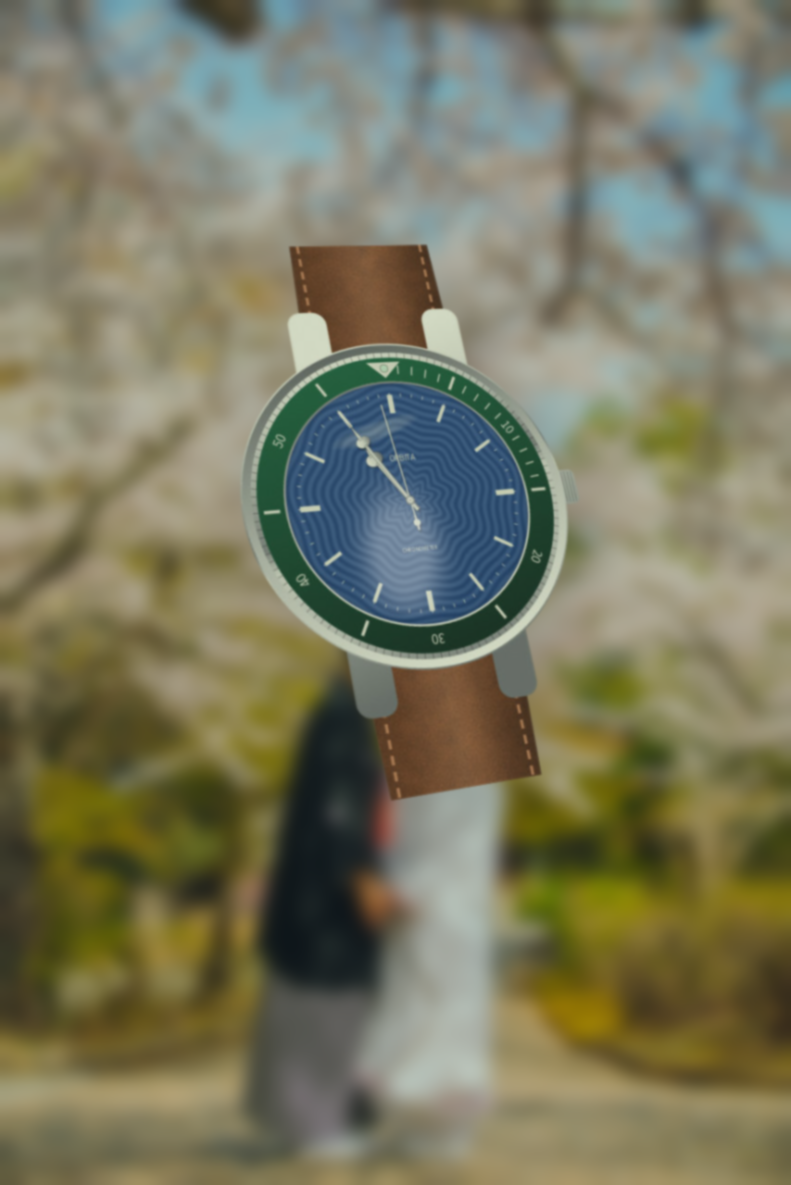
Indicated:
10:54:59
